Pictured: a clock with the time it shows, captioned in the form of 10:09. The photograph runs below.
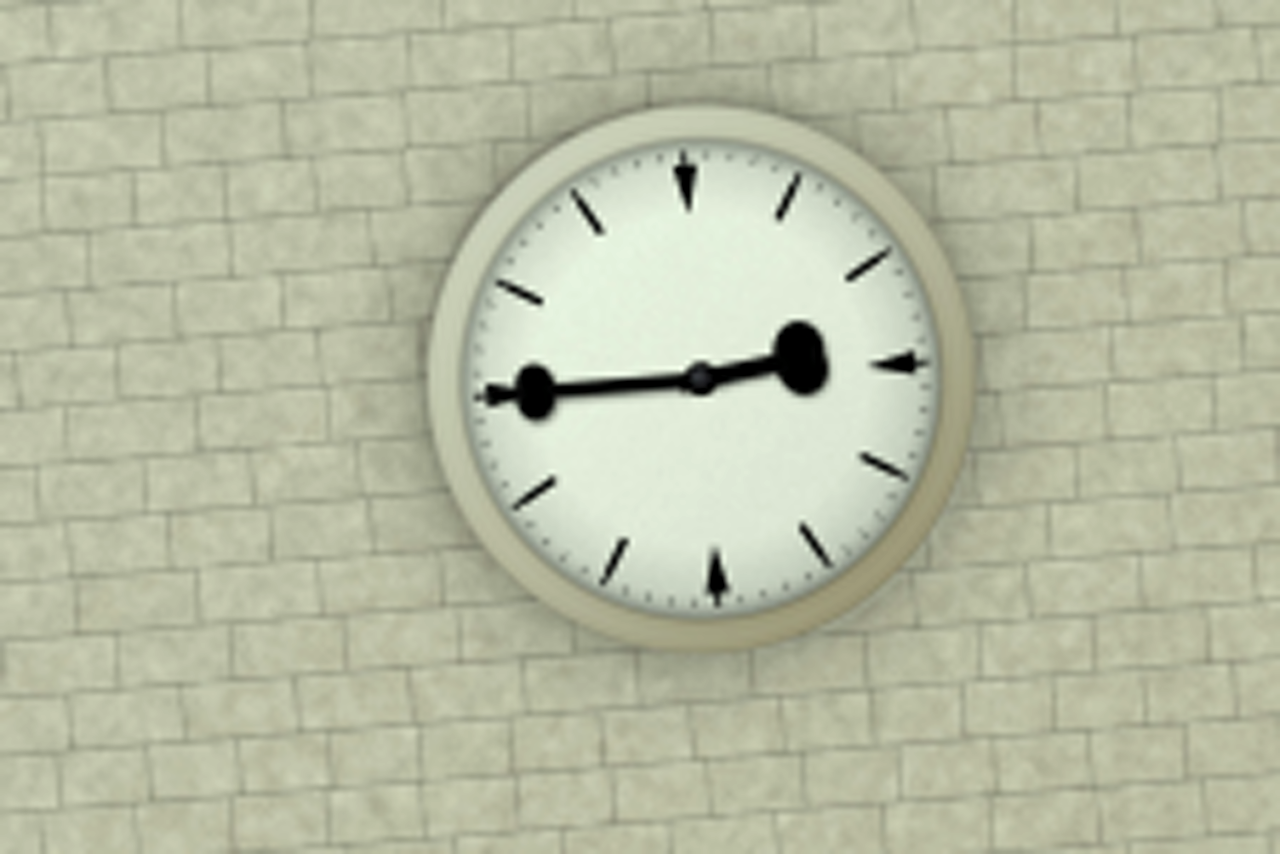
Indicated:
2:45
